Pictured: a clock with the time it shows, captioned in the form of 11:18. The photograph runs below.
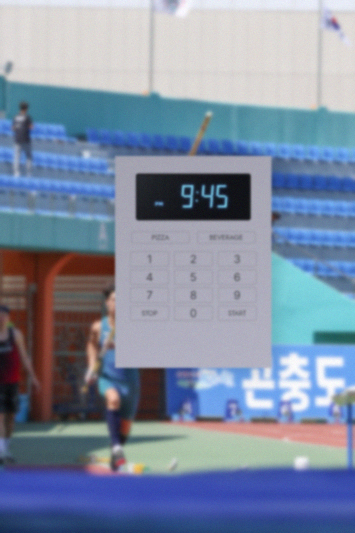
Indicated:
9:45
